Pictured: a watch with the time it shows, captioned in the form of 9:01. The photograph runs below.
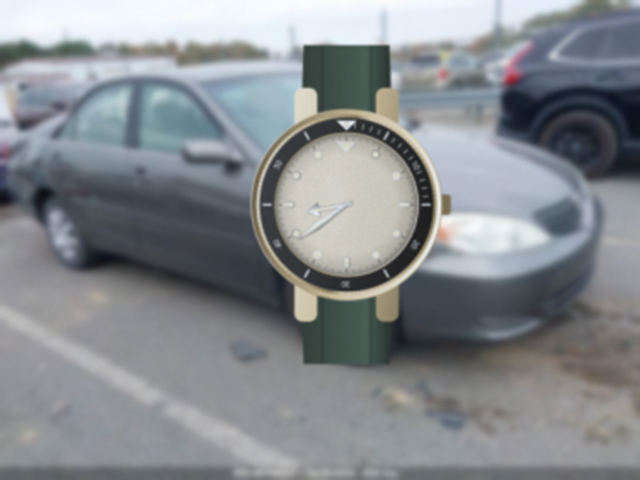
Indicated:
8:39
